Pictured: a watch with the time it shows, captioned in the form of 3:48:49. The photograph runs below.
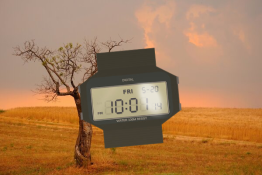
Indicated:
10:01:14
